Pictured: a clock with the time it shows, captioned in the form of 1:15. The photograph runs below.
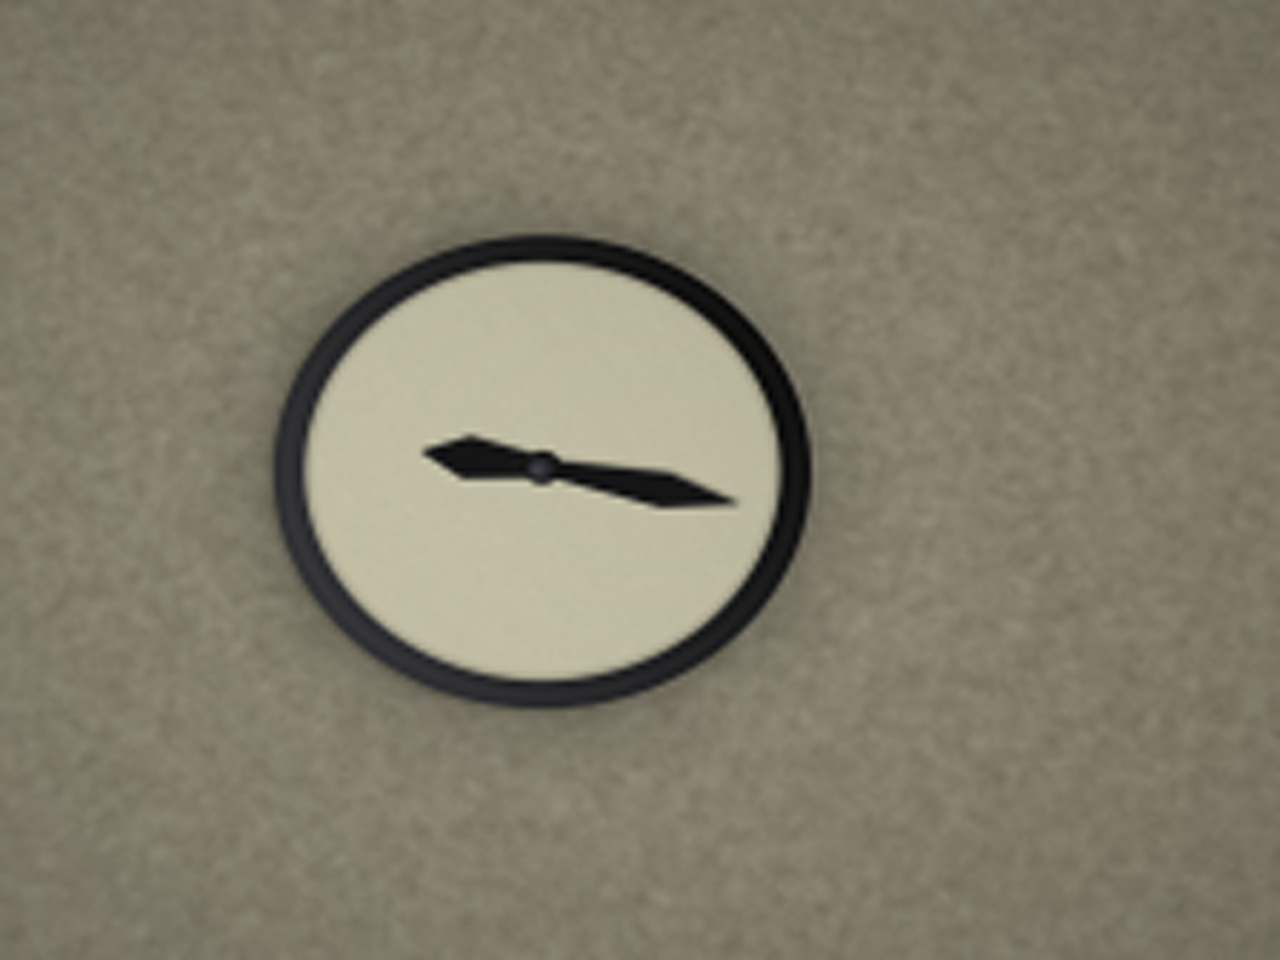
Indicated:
9:17
